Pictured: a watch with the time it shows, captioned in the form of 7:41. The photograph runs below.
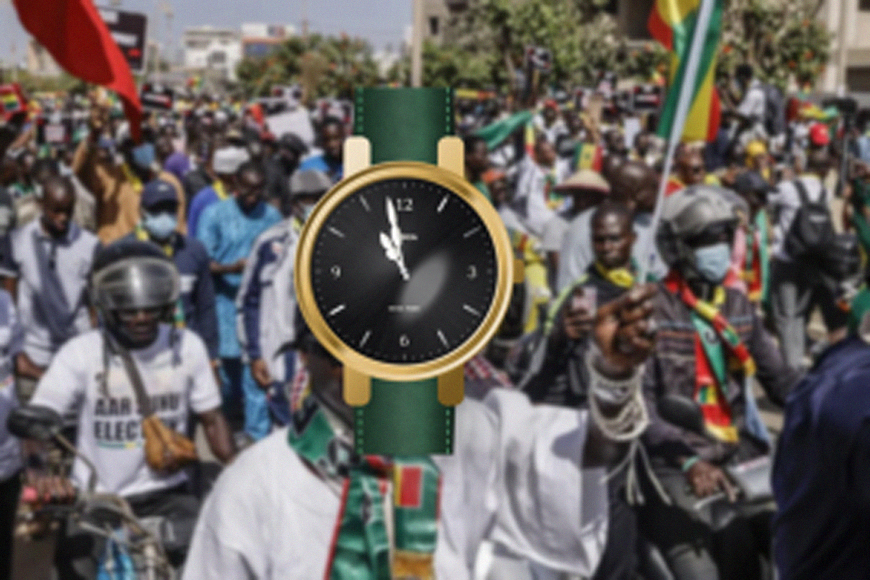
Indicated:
10:58
